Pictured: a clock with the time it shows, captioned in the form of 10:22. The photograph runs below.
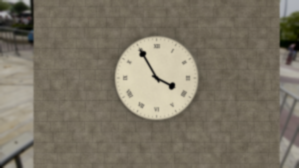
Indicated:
3:55
